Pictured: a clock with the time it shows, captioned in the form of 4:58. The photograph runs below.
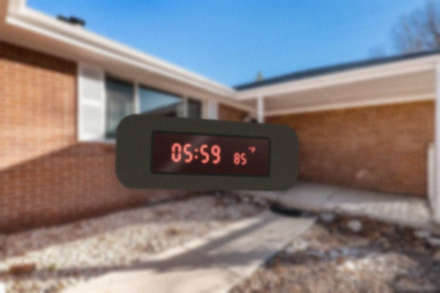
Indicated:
5:59
